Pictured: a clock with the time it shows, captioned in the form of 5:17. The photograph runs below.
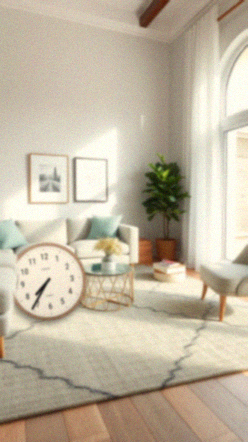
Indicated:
7:36
